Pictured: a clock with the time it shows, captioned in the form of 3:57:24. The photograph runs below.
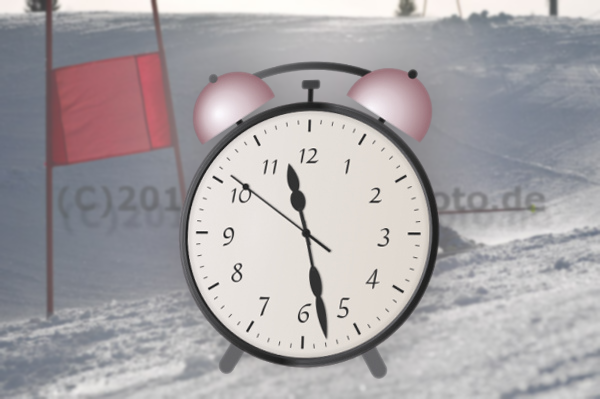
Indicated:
11:27:51
